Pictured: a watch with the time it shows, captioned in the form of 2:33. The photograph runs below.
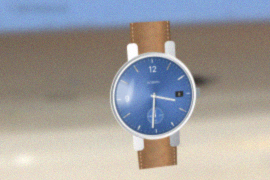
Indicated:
3:31
